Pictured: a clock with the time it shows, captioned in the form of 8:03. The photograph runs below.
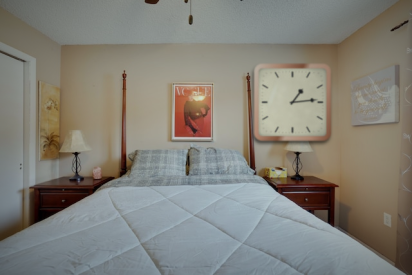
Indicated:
1:14
